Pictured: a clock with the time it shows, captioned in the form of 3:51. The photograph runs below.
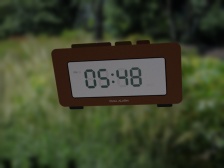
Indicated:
5:48
